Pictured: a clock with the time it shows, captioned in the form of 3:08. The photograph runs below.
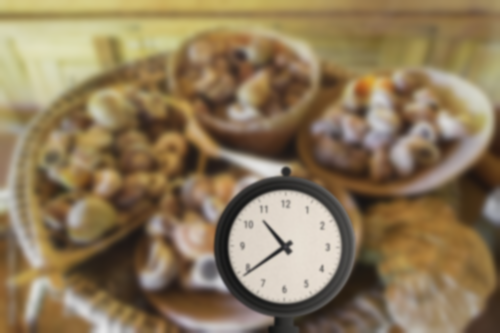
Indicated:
10:39
